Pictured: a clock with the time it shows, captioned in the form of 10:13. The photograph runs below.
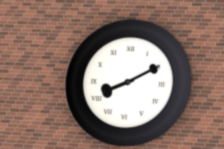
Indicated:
8:10
